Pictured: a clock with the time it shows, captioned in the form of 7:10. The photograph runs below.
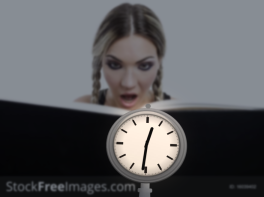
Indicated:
12:31
